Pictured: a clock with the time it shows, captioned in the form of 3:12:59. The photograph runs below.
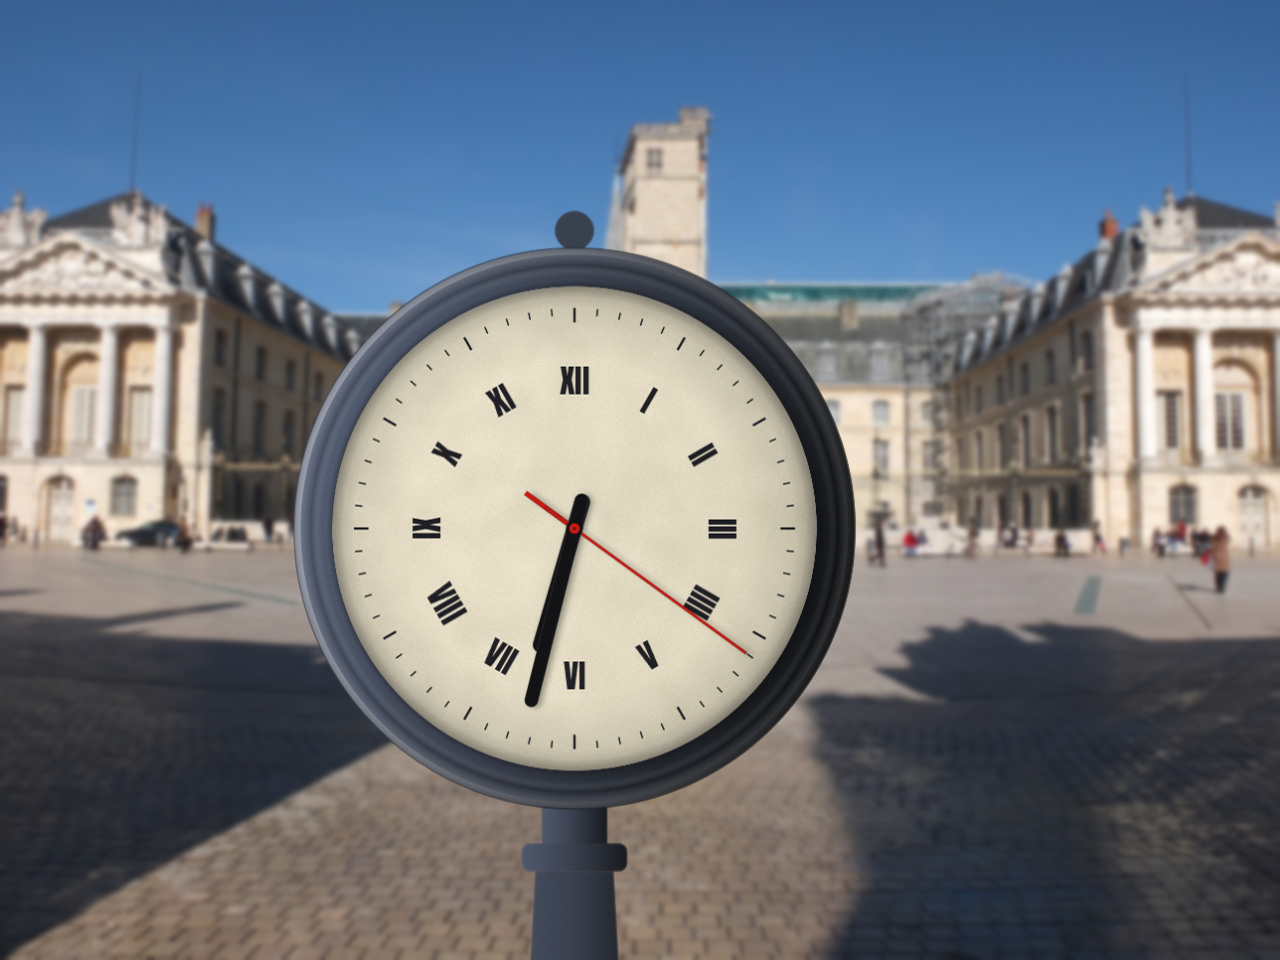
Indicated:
6:32:21
